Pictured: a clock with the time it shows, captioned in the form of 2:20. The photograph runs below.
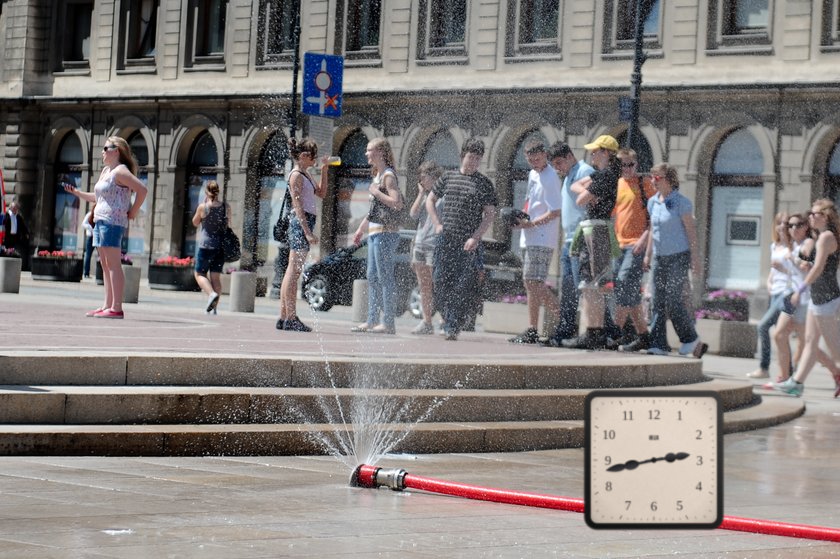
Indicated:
2:43
